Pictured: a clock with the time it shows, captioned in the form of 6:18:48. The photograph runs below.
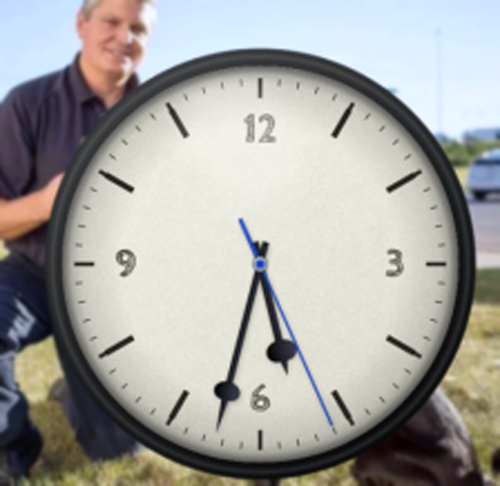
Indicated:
5:32:26
